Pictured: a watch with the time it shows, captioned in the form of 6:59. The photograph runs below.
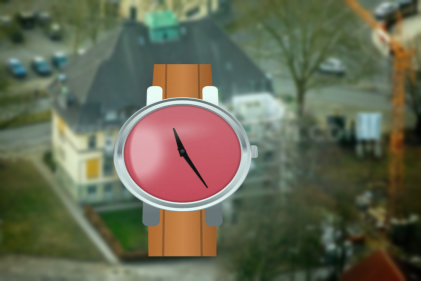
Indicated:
11:25
